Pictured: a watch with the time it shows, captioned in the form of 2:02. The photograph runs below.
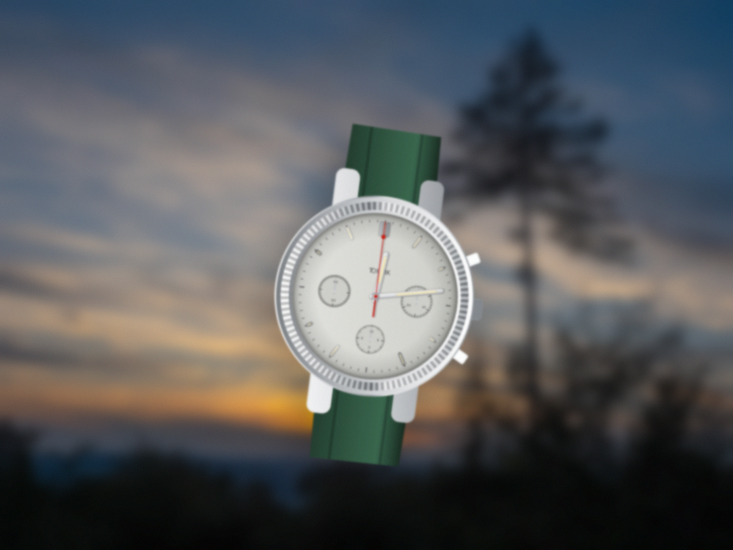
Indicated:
12:13
